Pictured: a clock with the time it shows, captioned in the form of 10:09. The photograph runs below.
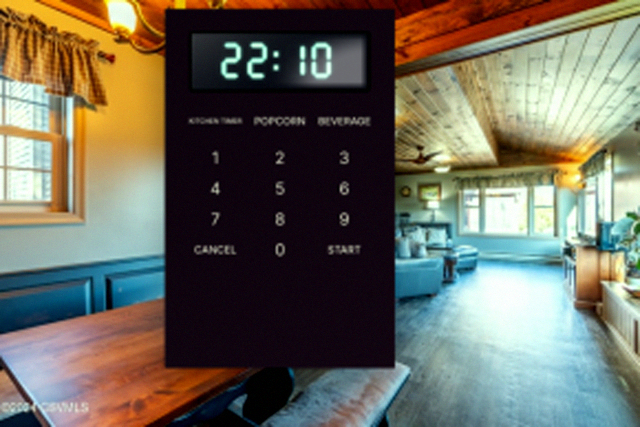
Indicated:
22:10
